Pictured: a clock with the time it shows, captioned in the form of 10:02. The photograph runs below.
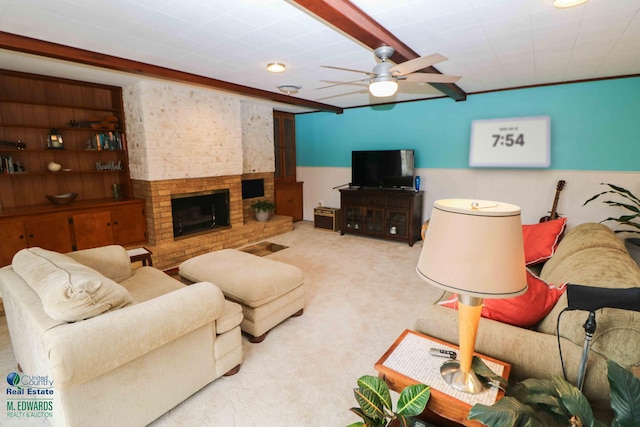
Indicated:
7:54
